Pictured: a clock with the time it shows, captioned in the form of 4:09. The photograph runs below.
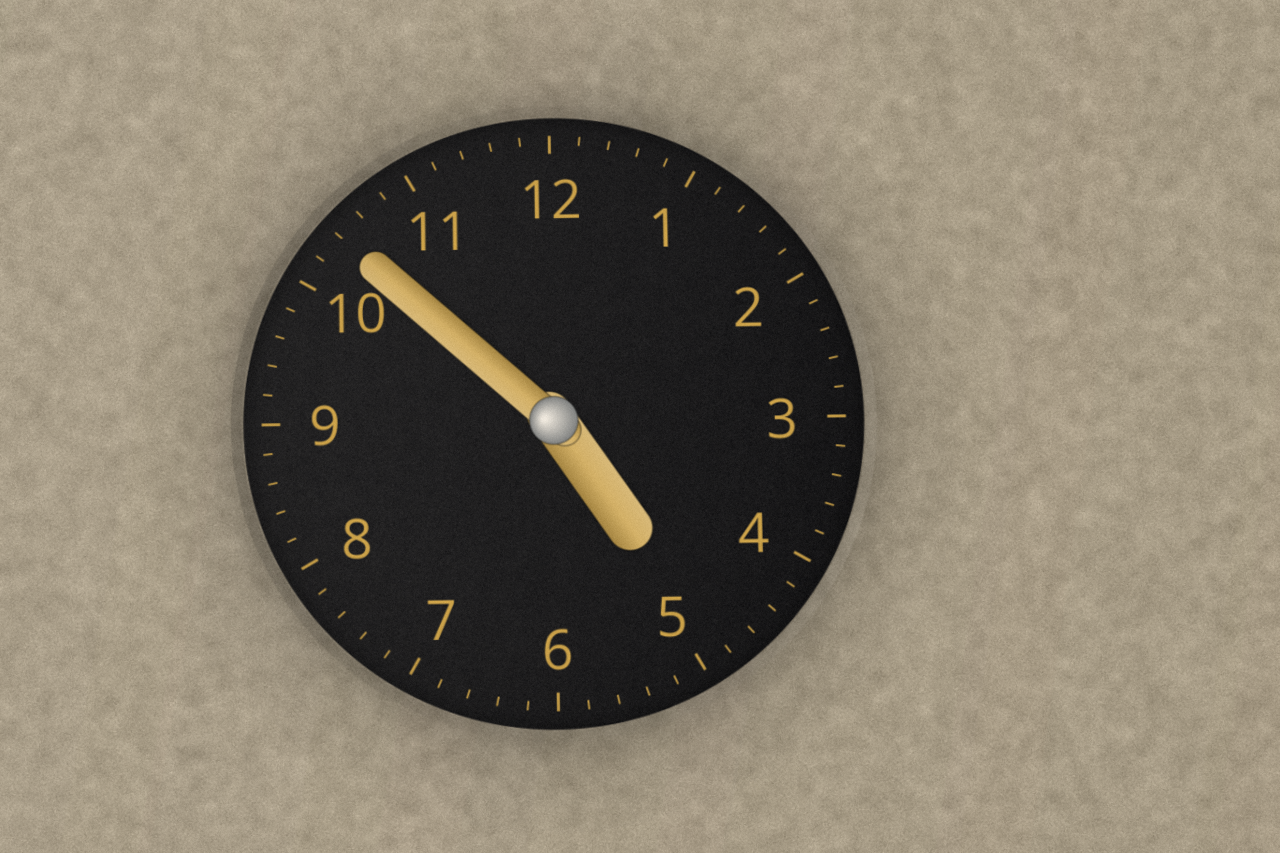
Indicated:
4:52
